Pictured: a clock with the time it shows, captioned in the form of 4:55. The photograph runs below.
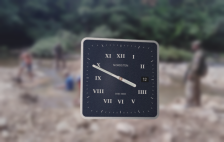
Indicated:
3:49
